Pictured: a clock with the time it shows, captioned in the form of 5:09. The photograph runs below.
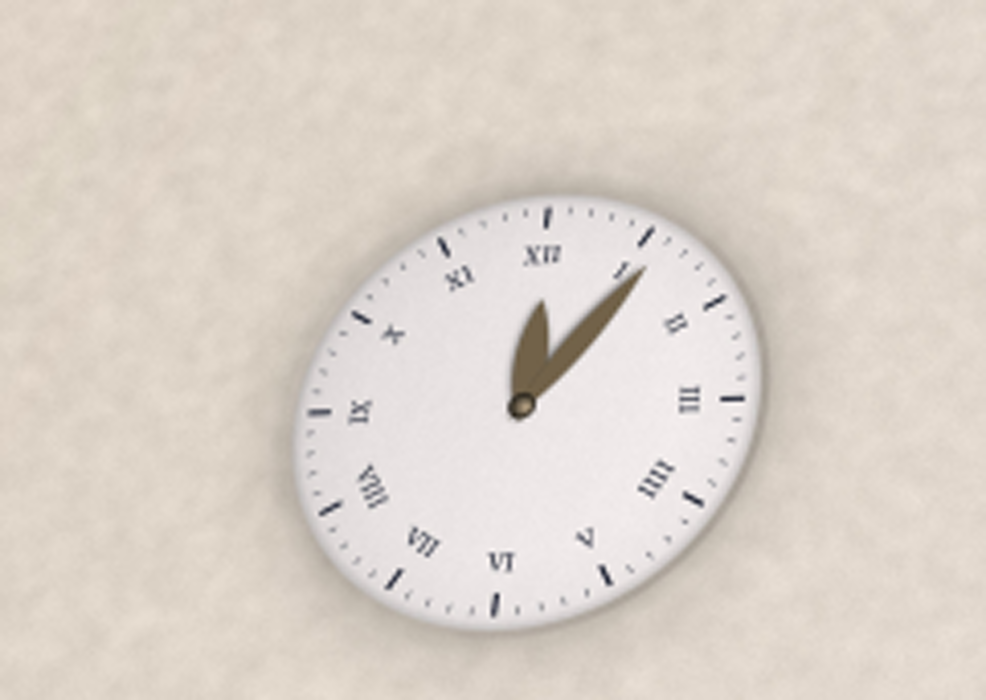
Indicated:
12:06
